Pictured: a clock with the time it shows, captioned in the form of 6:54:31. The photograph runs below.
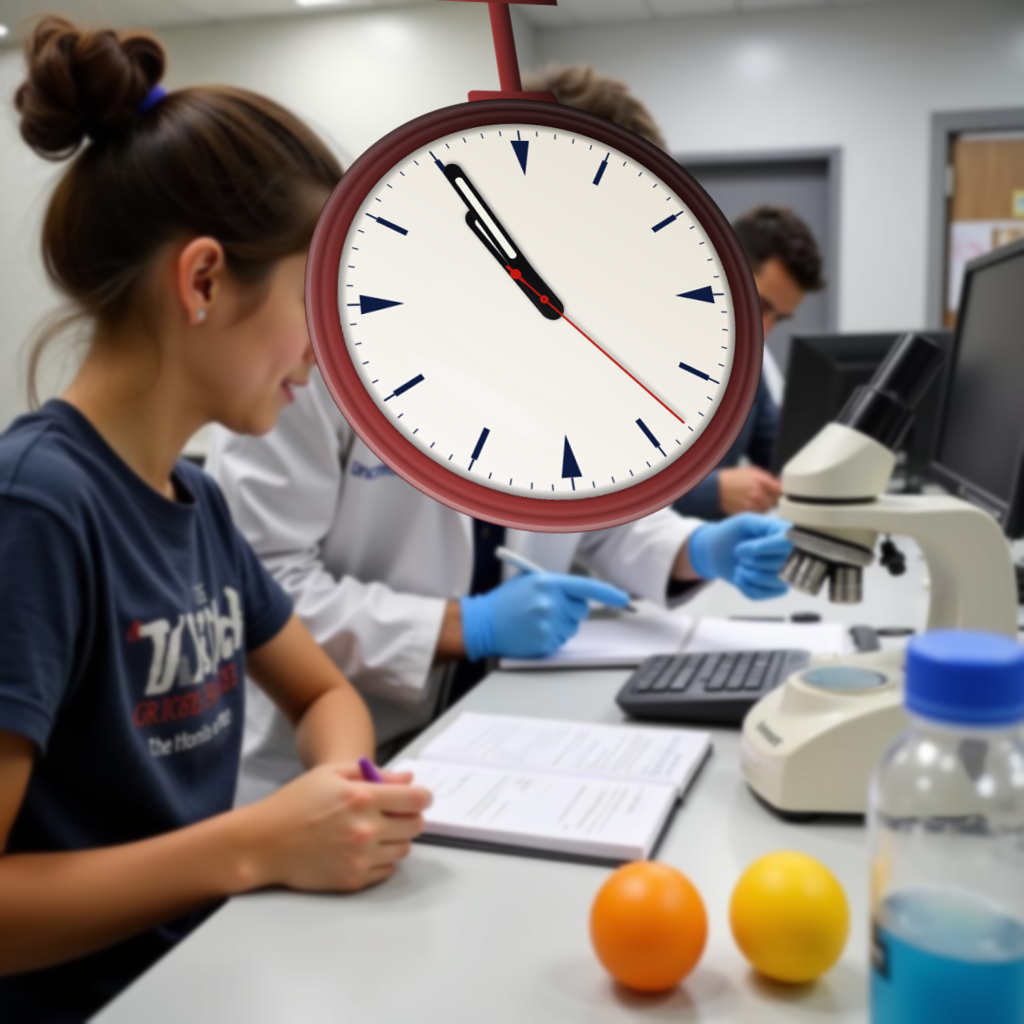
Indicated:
10:55:23
